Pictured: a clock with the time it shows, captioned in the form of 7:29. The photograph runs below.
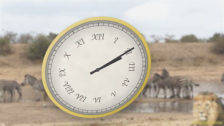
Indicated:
2:10
